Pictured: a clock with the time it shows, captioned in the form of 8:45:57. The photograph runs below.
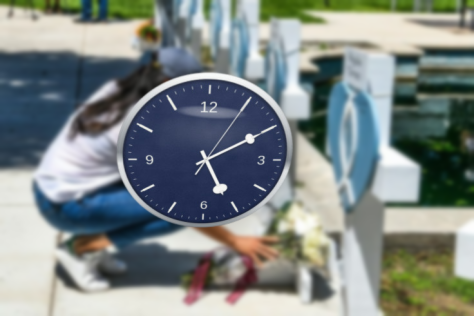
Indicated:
5:10:05
